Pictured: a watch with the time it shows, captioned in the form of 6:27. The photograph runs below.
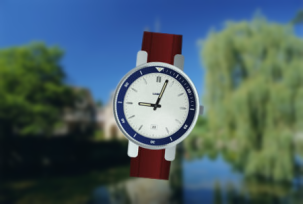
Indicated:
9:03
